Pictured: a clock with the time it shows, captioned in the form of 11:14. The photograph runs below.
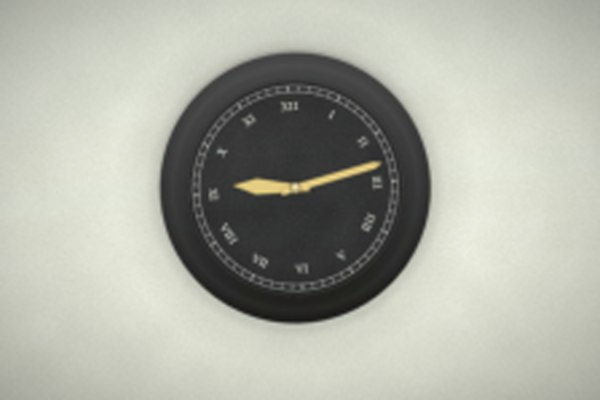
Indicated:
9:13
